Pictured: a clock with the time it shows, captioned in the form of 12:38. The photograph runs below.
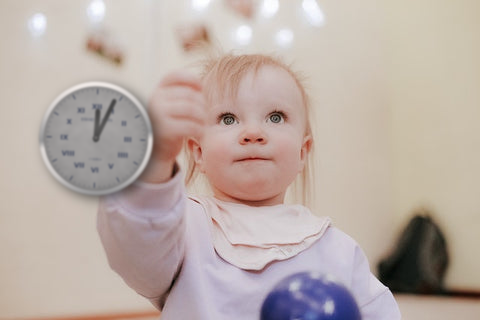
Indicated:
12:04
